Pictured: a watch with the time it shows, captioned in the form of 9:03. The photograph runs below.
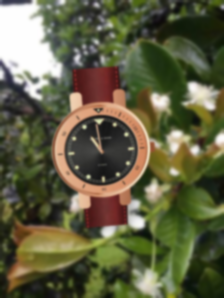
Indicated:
10:59
